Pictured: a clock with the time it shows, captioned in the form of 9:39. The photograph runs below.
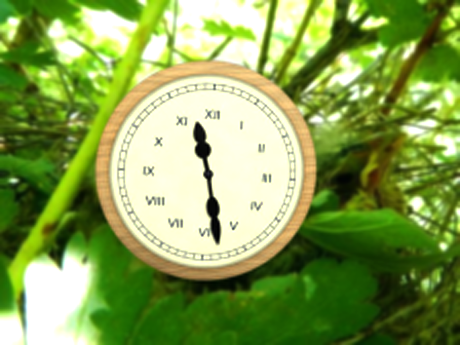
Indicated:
11:28
